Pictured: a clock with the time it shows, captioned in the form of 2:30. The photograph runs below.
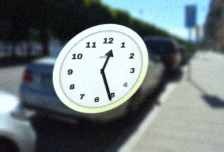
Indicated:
12:26
